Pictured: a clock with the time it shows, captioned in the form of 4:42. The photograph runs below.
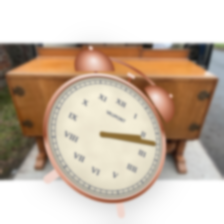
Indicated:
2:12
